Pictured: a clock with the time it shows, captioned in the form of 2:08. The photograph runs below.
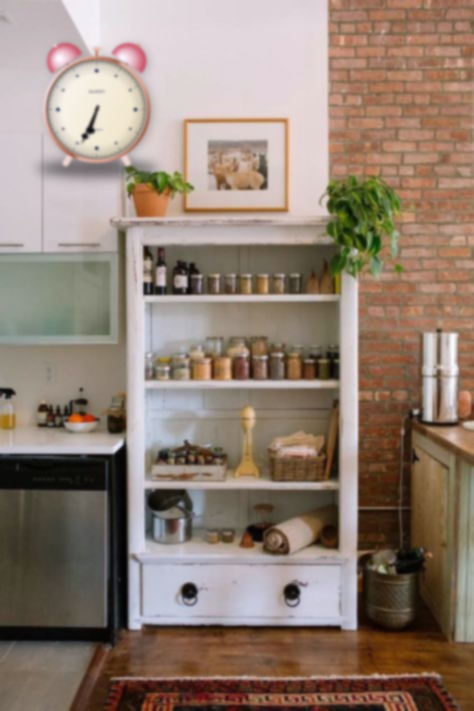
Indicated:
6:34
